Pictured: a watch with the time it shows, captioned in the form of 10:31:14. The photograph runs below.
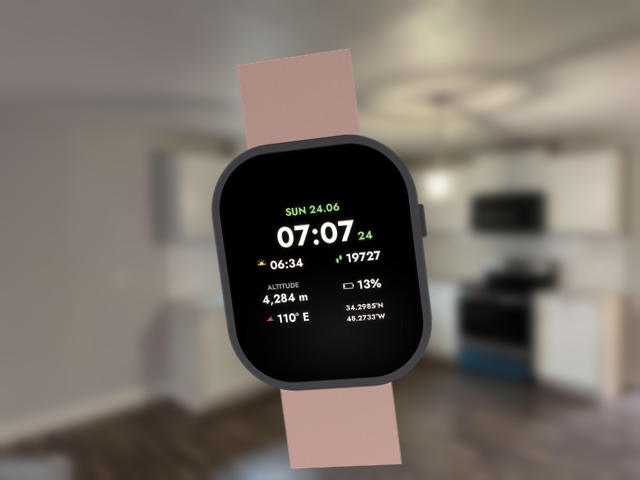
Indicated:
7:07:24
